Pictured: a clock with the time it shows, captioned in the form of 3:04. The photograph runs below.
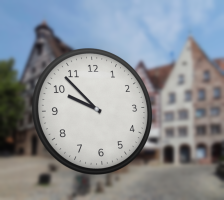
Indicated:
9:53
